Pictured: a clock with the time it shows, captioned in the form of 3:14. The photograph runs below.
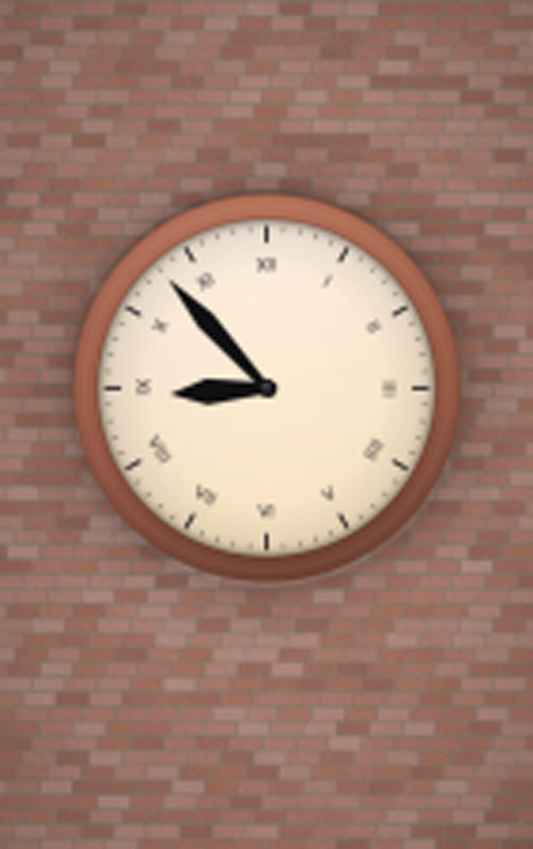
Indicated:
8:53
